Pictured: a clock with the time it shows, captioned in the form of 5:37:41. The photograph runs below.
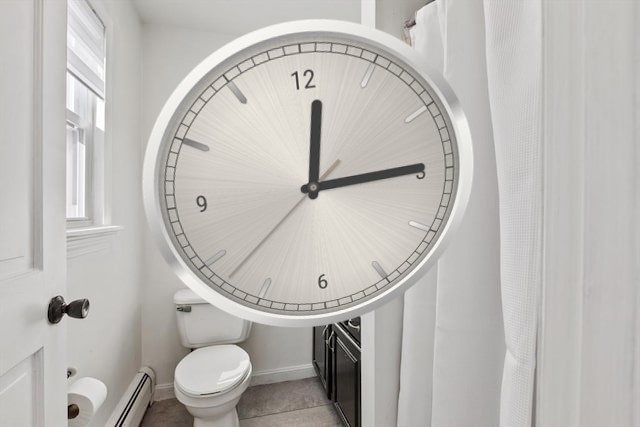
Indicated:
12:14:38
